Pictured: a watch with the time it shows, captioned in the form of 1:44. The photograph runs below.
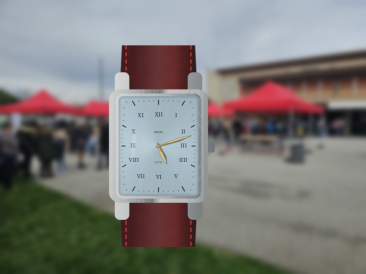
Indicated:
5:12
